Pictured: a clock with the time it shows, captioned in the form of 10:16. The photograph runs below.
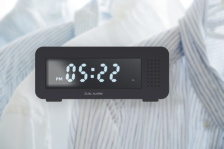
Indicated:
5:22
